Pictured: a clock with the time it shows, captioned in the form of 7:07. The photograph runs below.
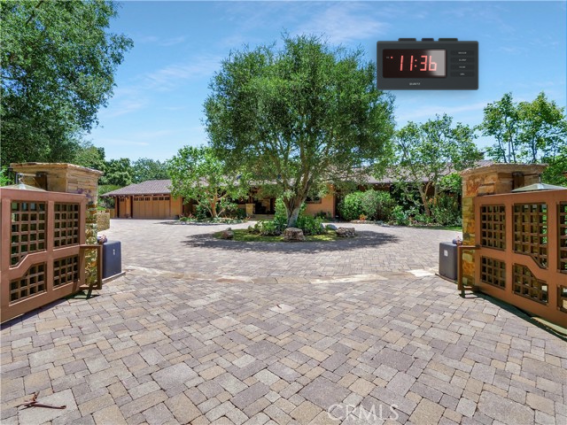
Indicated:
11:36
